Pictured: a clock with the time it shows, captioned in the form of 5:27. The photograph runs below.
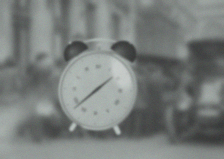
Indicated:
1:38
